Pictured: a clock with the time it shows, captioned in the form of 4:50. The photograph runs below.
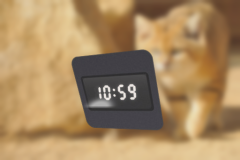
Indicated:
10:59
